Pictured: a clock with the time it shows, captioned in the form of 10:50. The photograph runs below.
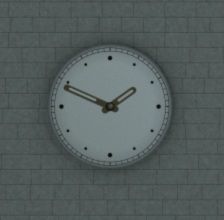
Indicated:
1:49
